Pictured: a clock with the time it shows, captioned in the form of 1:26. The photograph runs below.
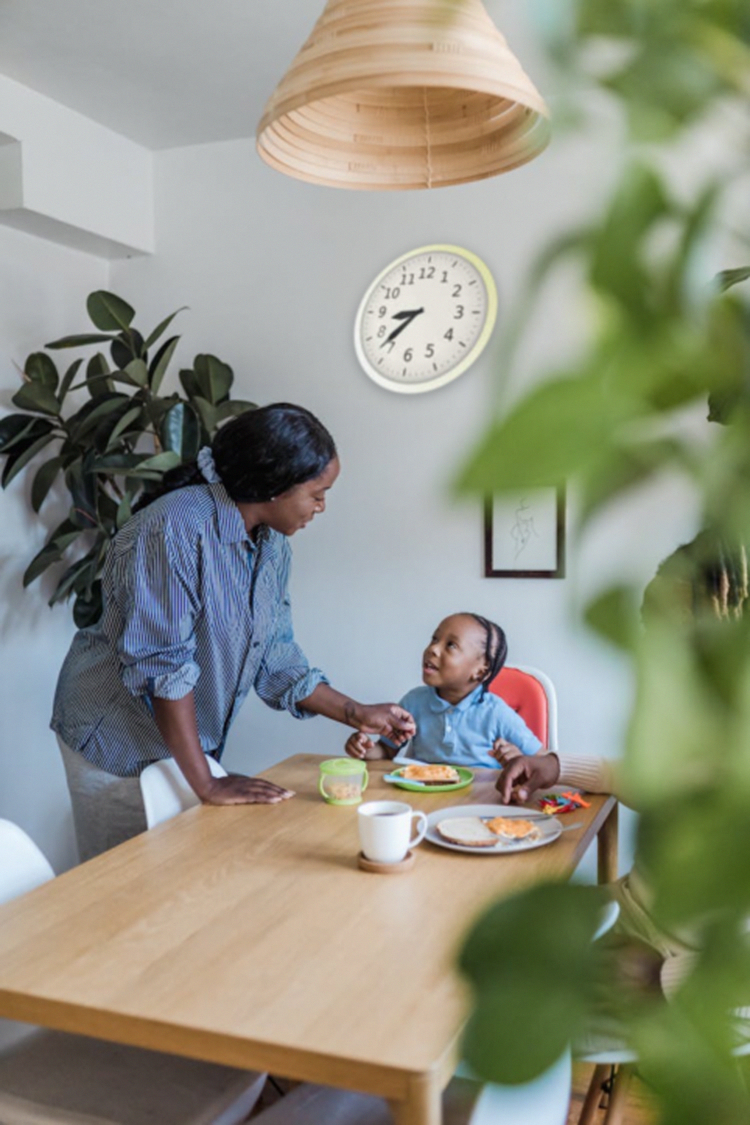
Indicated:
8:37
